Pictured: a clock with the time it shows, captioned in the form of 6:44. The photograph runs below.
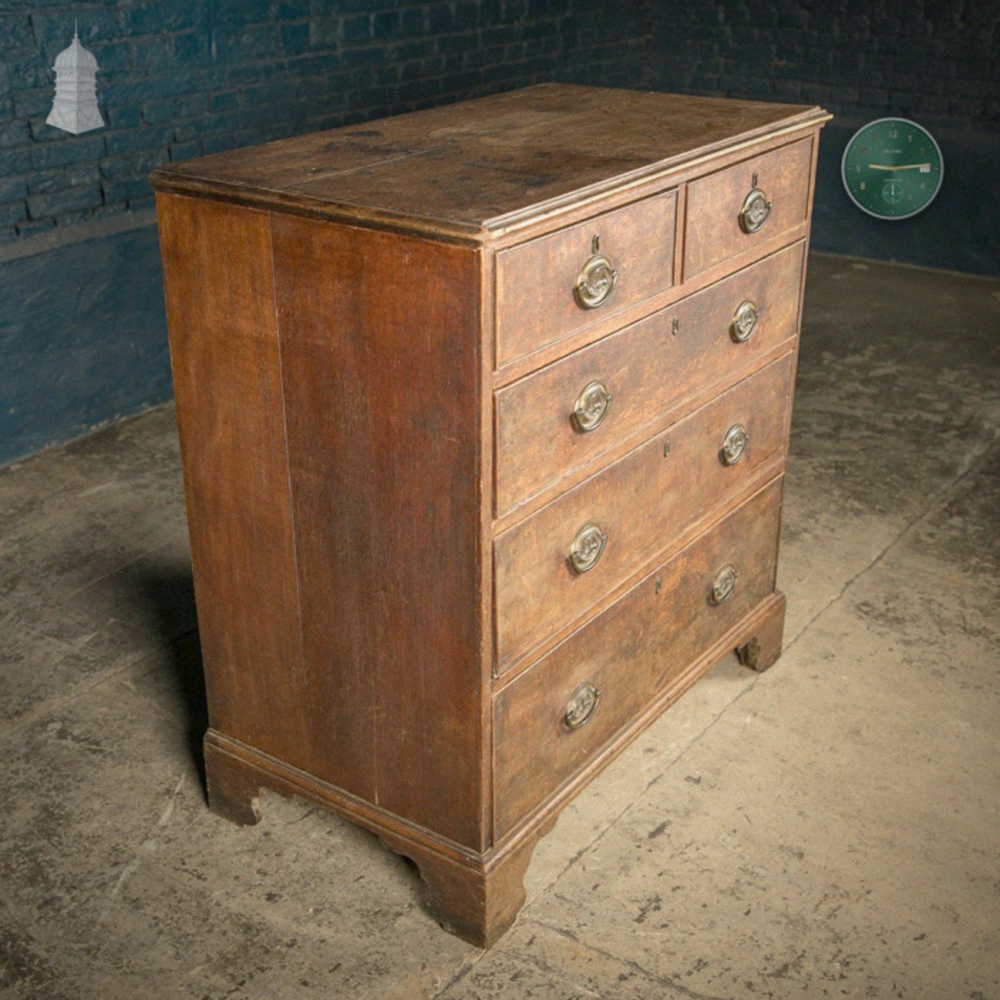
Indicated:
9:14
